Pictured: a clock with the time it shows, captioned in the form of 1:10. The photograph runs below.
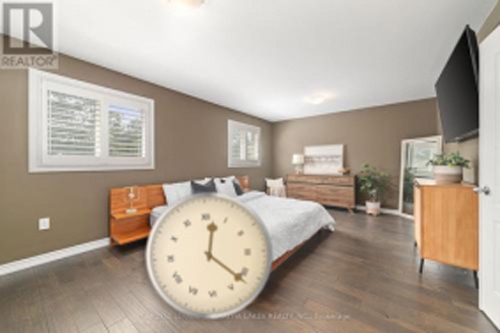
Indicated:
12:22
